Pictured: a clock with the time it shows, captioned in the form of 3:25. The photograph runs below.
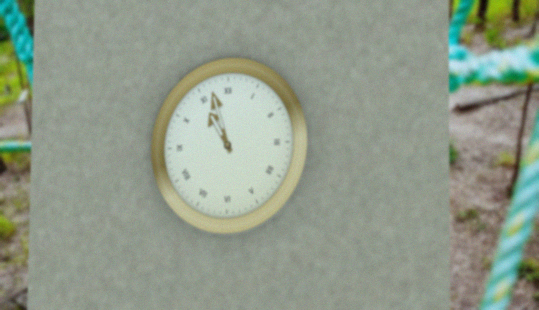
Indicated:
10:57
